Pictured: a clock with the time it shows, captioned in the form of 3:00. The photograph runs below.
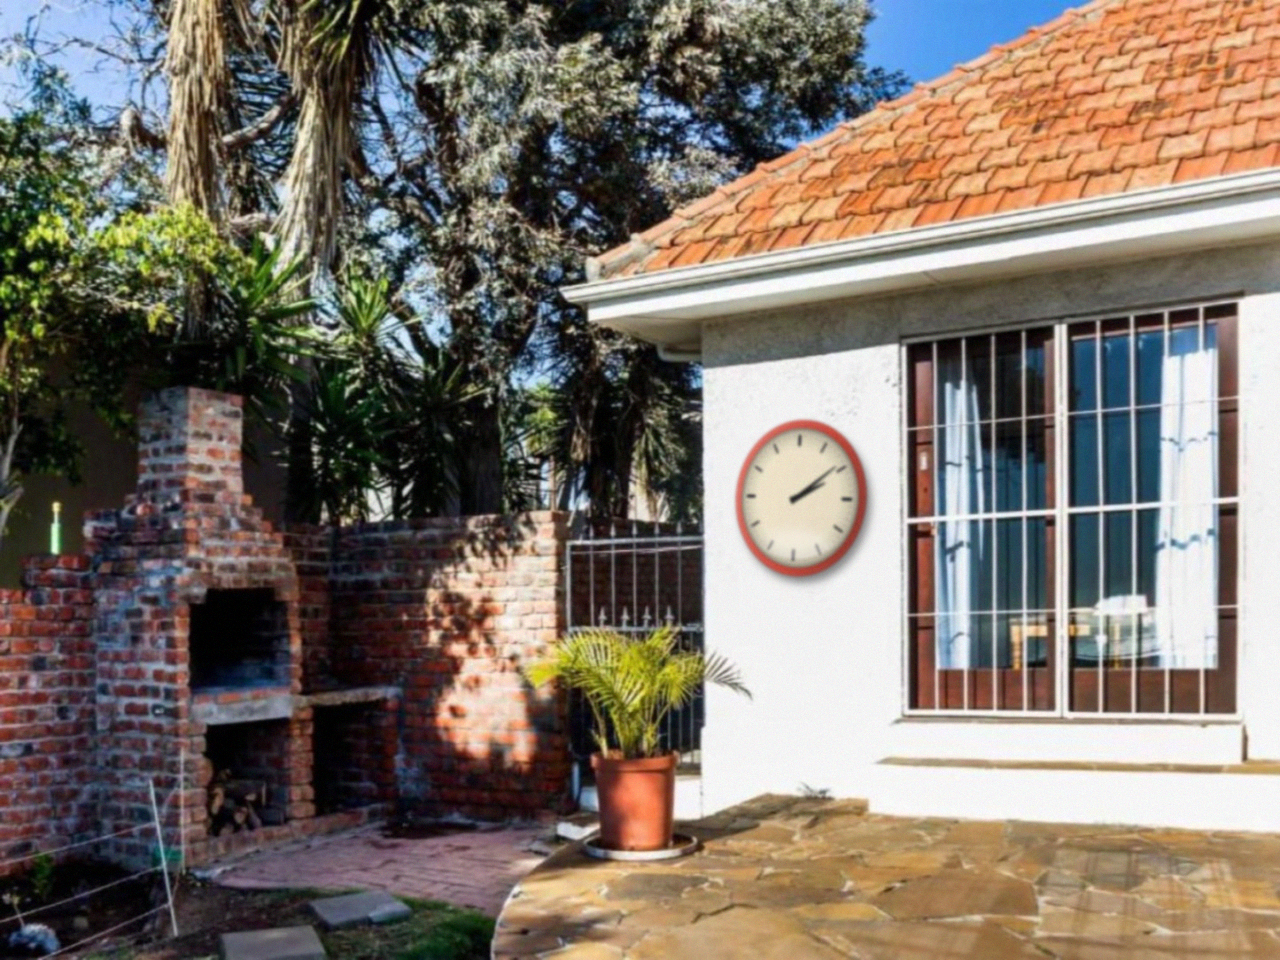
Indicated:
2:09
